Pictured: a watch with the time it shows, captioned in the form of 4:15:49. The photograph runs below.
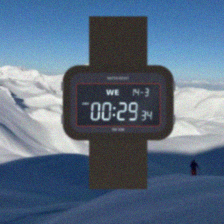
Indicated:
0:29:34
